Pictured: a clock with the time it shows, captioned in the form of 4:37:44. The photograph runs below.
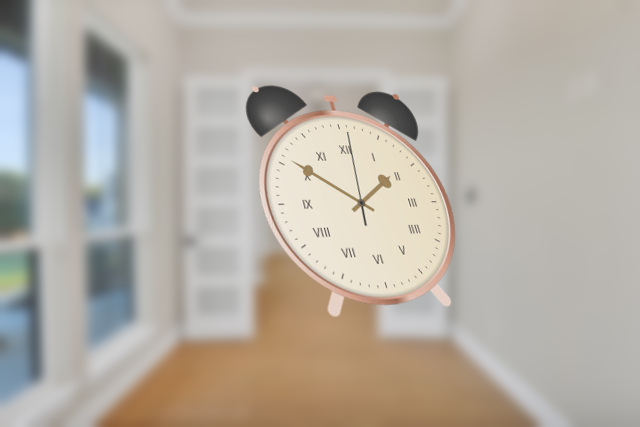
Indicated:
1:51:01
